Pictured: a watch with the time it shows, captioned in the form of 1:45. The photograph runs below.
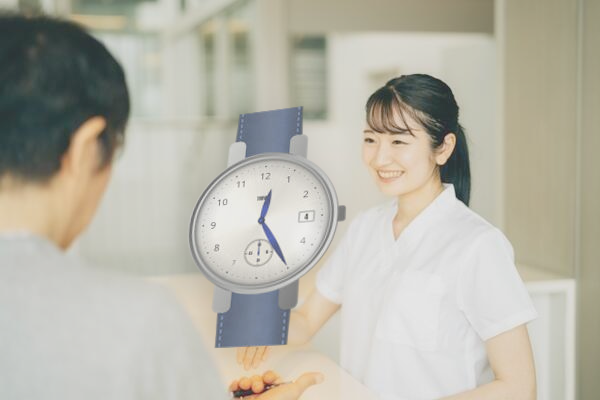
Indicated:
12:25
